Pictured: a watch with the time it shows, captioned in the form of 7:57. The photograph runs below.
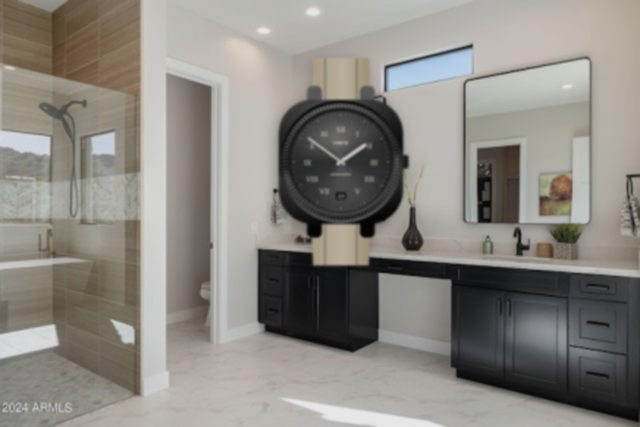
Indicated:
1:51
